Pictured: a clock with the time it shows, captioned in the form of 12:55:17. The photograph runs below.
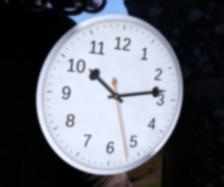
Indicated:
10:13:27
